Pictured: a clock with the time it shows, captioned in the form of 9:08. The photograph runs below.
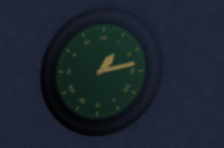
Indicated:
1:13
